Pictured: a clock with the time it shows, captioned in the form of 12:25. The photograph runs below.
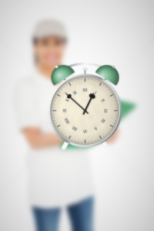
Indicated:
12:52
